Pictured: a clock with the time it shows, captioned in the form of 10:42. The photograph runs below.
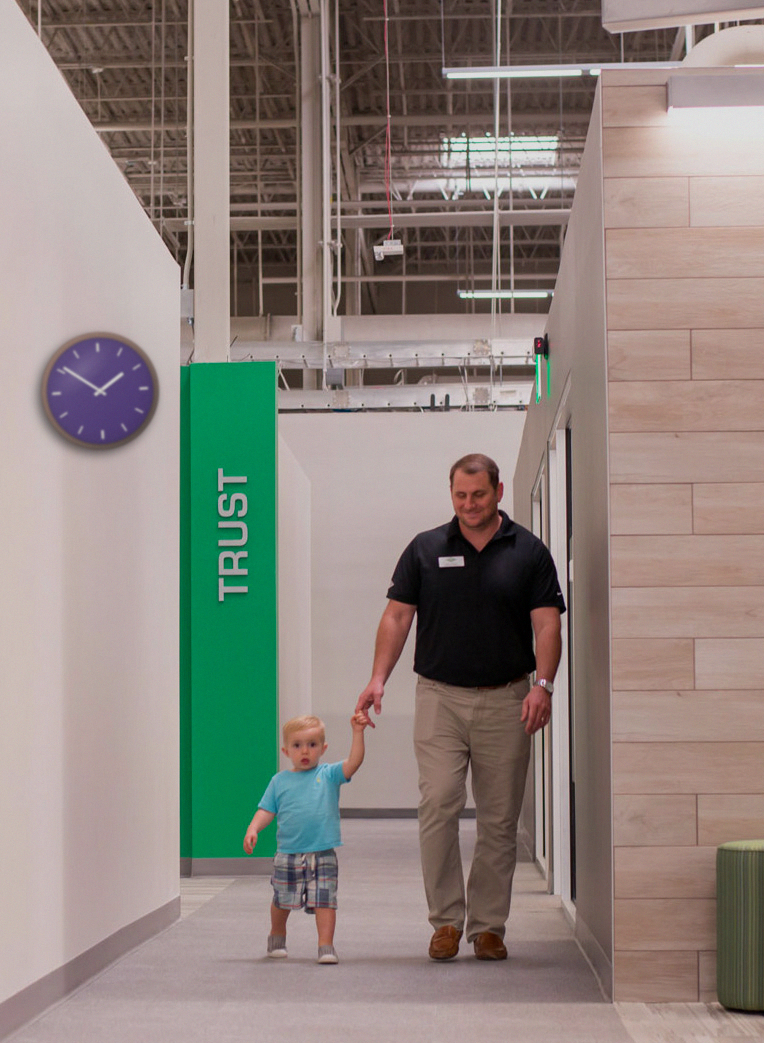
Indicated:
1:51
